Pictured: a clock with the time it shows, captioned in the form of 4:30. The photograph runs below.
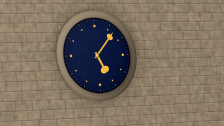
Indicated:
5:07
